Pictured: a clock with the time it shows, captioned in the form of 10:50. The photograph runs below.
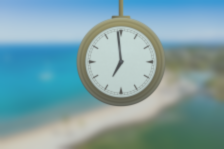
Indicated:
6:59
